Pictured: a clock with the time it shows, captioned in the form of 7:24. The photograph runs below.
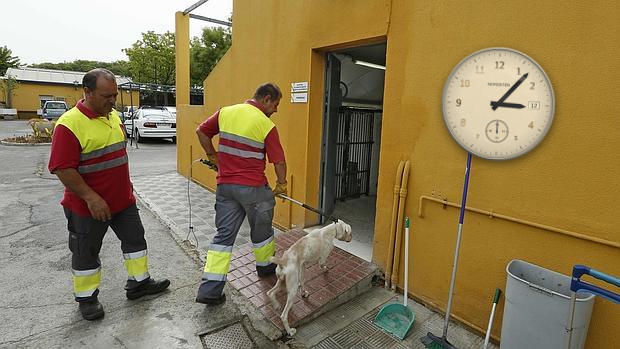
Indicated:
3:07
